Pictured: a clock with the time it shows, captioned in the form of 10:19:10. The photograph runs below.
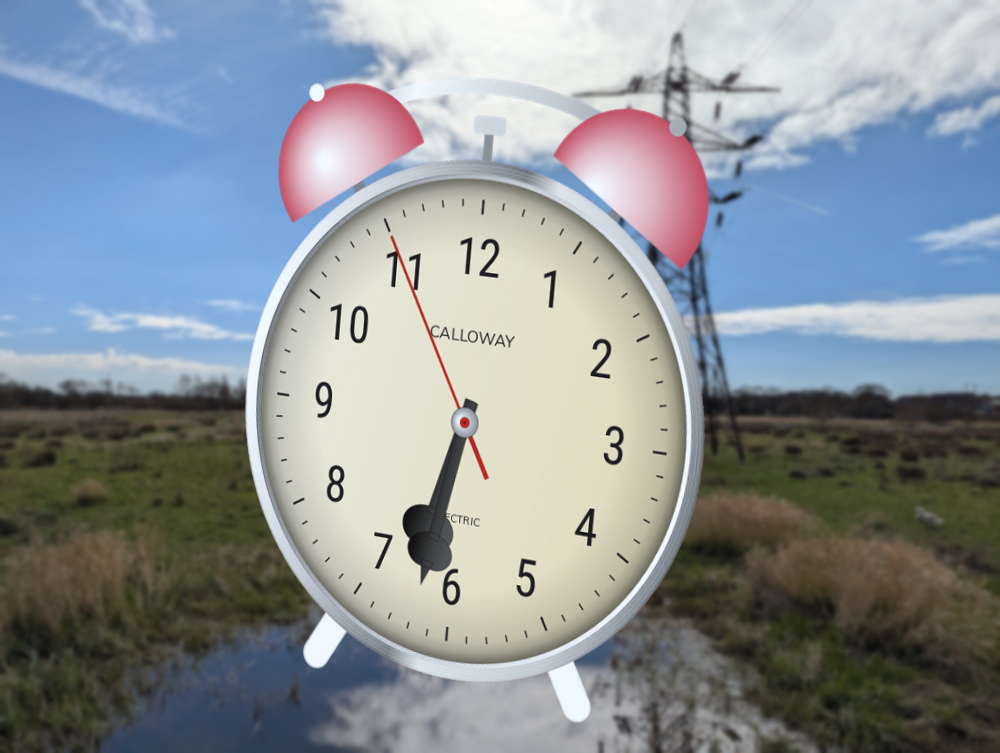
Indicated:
6:31:55
